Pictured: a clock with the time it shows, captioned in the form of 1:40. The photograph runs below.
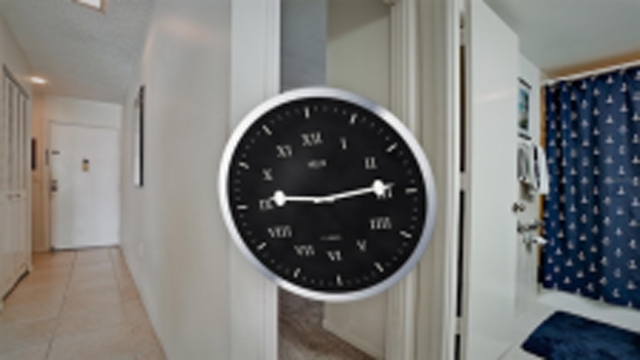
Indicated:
9:14
